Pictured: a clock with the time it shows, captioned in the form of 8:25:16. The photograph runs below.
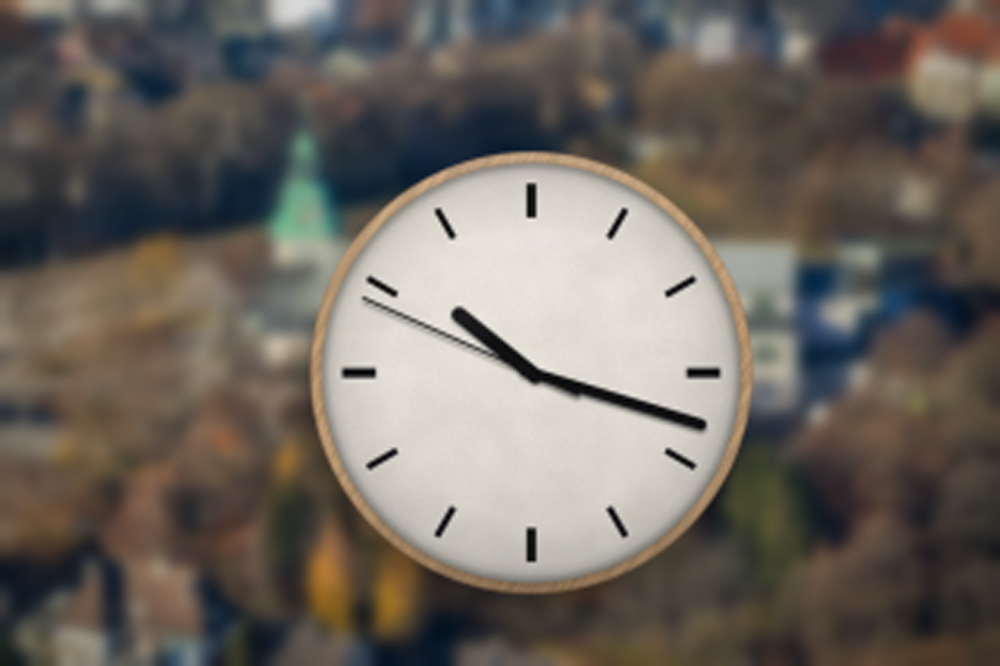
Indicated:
10:17:49
